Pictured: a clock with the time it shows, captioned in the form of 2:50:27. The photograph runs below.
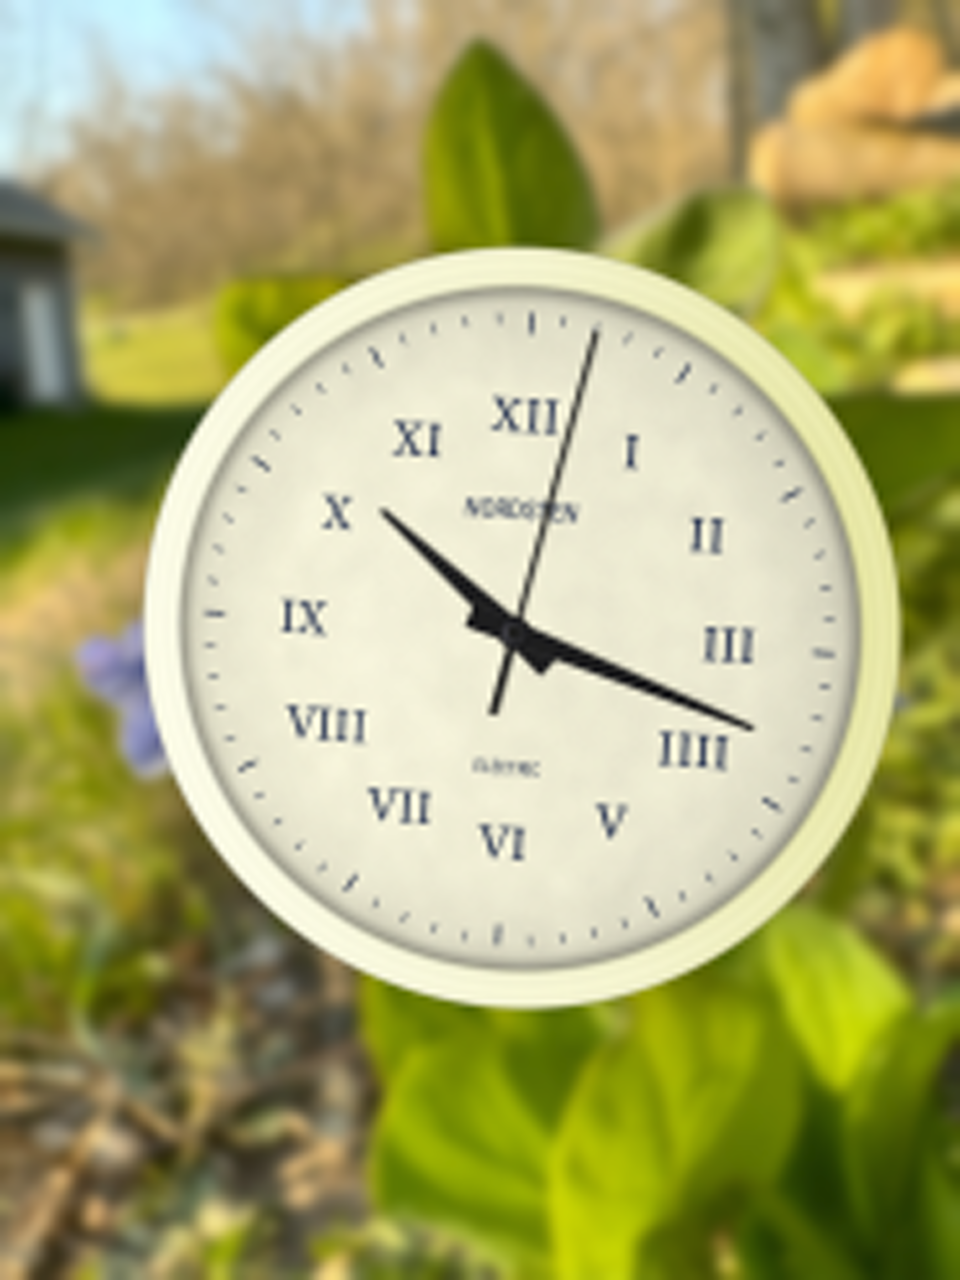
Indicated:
10:18:02
